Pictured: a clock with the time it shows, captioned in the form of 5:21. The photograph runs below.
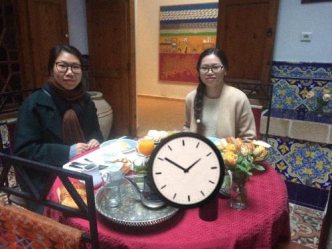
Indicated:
1:51
